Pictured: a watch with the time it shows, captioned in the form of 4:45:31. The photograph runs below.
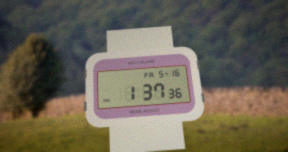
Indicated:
1:37:36
